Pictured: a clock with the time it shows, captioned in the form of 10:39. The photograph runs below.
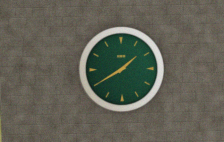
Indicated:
1:40
